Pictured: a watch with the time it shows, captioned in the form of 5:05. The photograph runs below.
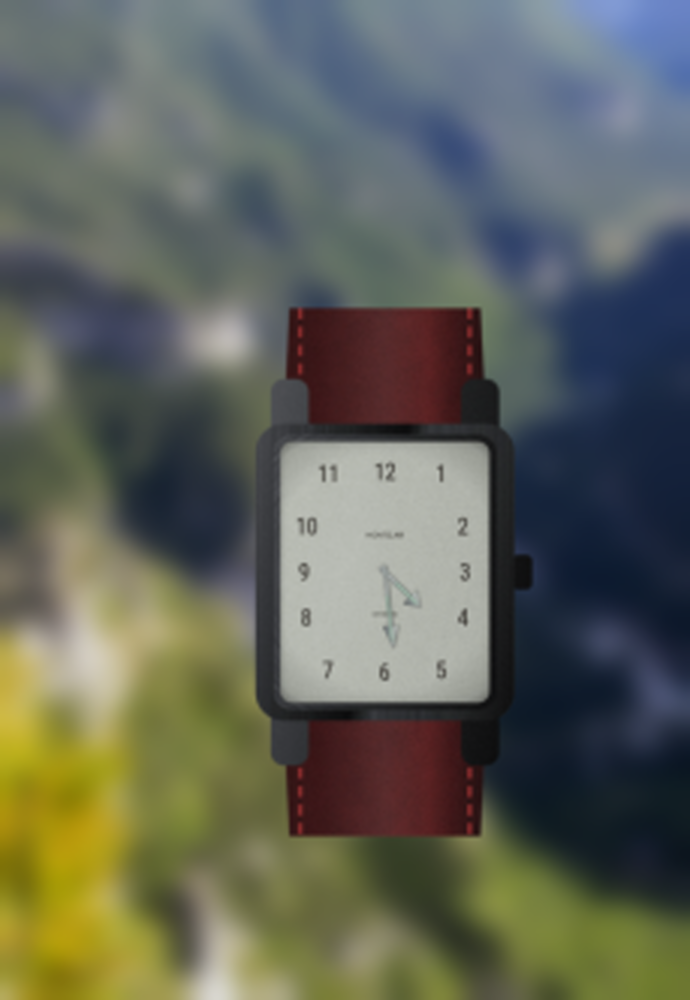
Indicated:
4:29
